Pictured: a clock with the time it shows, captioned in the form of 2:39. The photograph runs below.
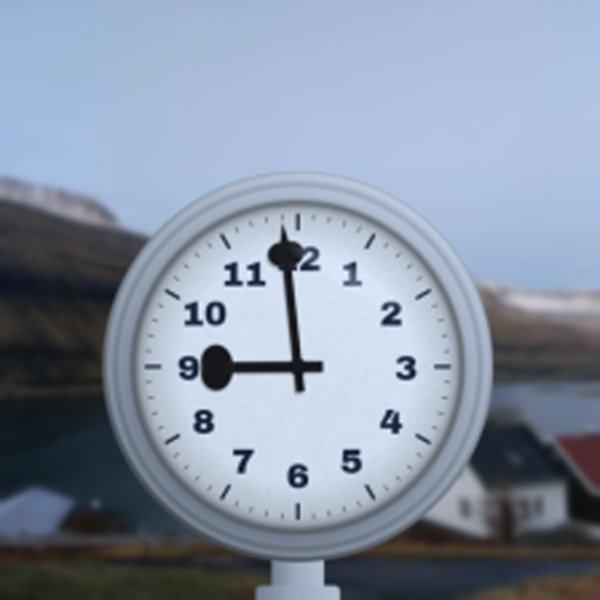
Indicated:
8:59
